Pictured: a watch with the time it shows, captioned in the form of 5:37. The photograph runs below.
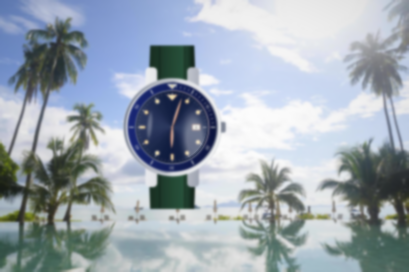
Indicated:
6:03
